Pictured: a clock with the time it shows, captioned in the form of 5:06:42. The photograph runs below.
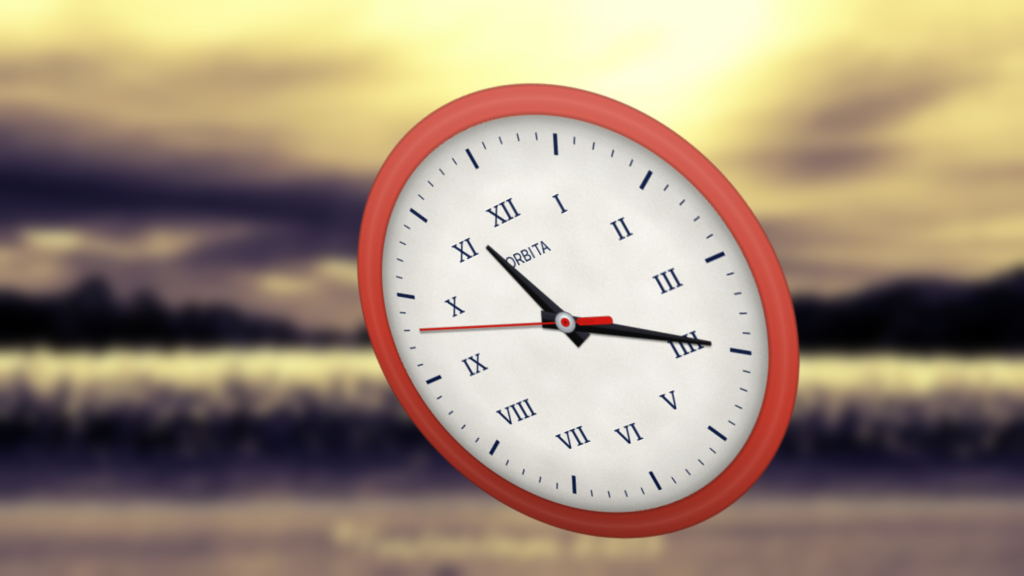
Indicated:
11:19:48
